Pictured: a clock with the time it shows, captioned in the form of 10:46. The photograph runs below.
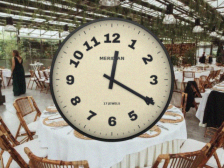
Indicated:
12:20
